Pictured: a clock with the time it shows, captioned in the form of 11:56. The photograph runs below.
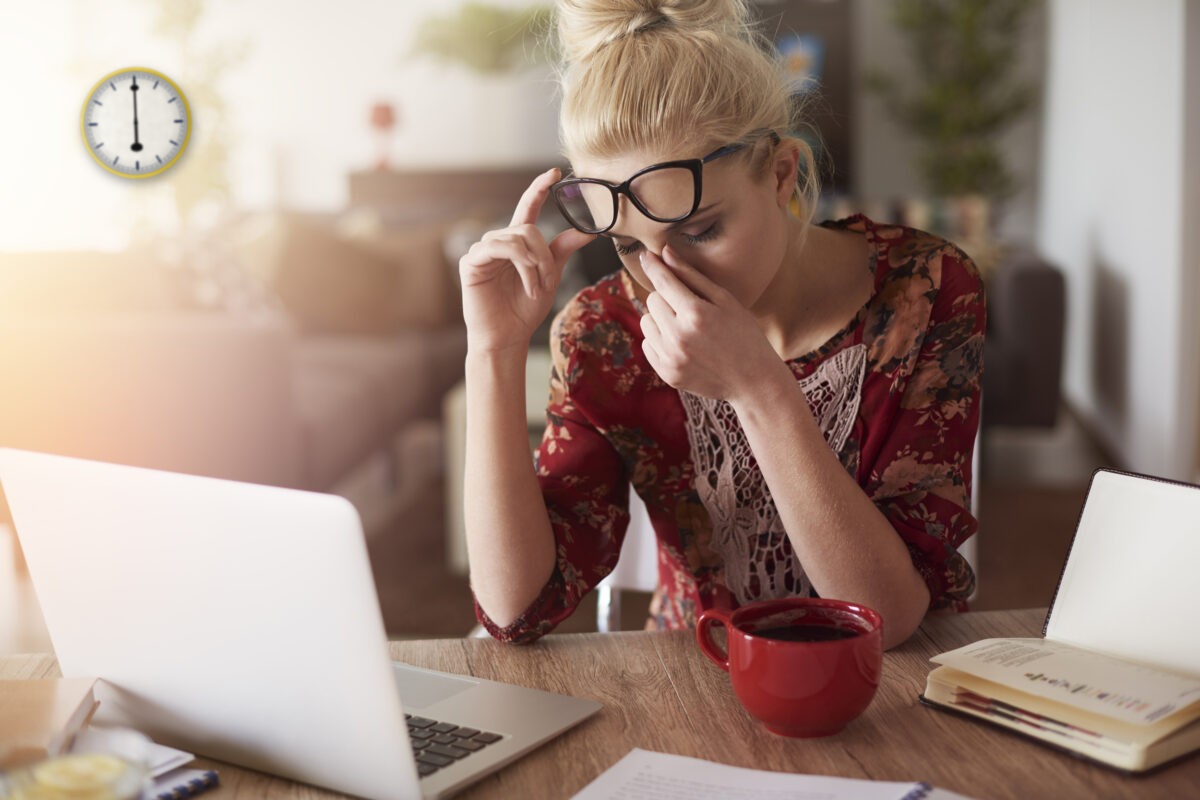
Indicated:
6:00
